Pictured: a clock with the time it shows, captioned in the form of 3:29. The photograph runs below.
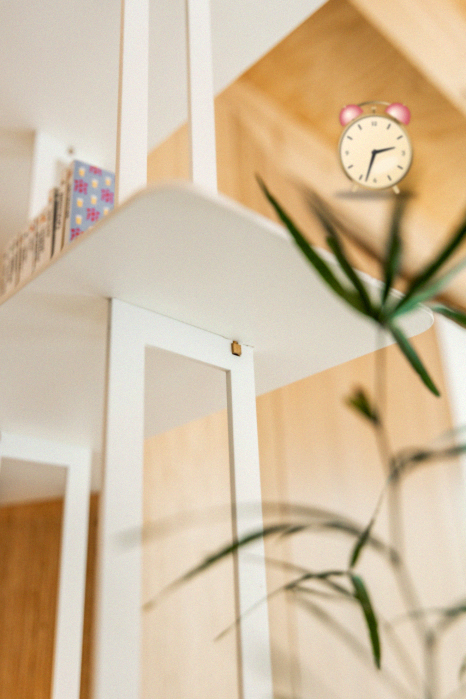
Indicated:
2:33
